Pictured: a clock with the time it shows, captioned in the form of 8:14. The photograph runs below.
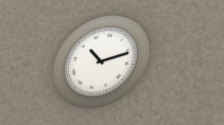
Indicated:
10:11
